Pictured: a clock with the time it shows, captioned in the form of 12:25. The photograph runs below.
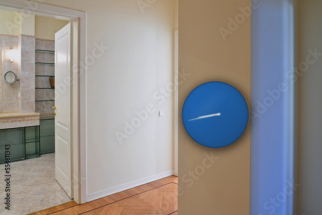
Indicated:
8:43
